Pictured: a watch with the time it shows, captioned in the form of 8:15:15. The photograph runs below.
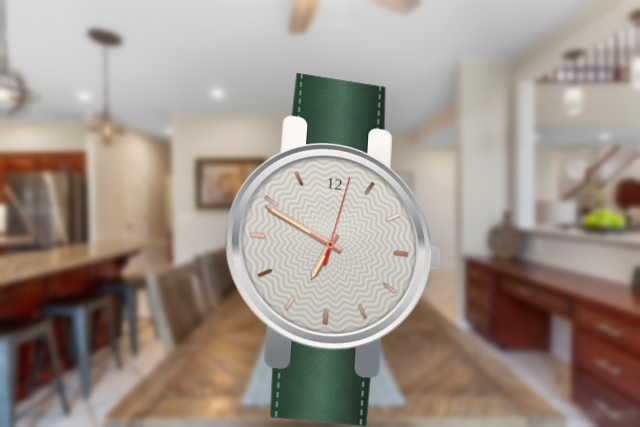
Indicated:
6:49:02
